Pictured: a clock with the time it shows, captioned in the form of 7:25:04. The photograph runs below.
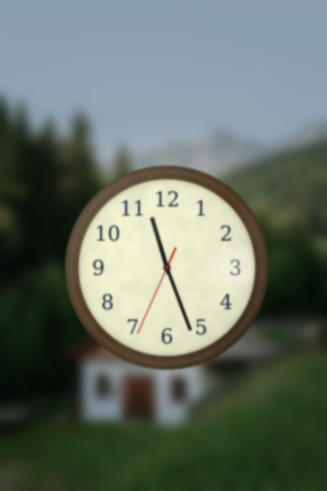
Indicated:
11:26:34
